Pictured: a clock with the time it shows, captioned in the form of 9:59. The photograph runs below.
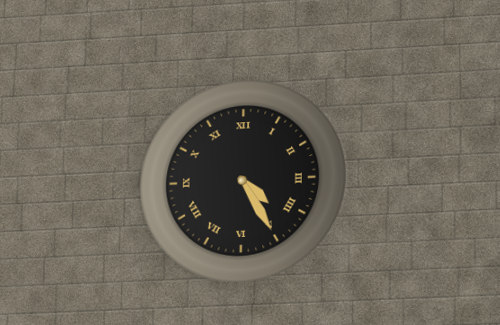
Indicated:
4:25
